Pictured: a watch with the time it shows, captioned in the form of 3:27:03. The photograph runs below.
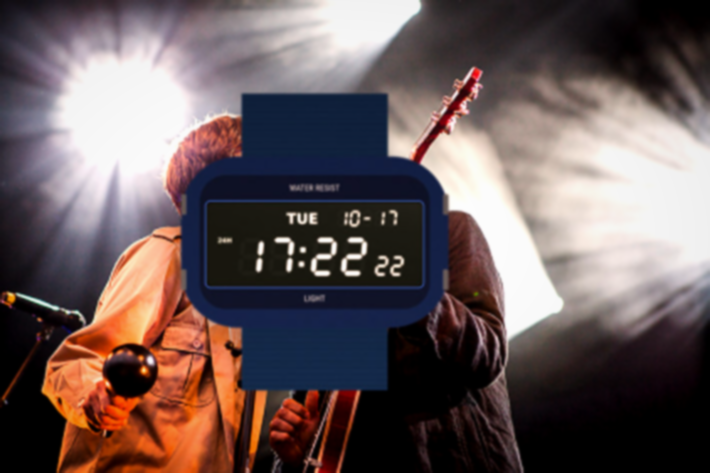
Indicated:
17:22:22
